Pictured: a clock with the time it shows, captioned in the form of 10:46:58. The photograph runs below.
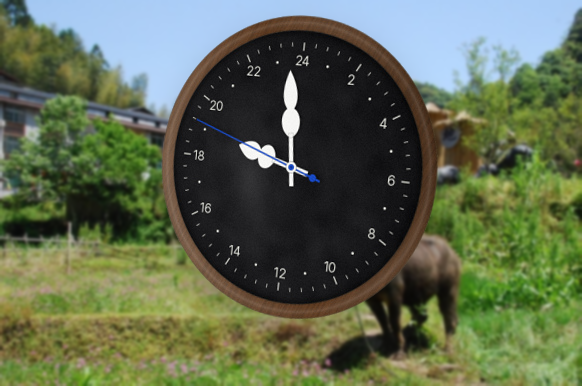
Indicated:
18:58:48
